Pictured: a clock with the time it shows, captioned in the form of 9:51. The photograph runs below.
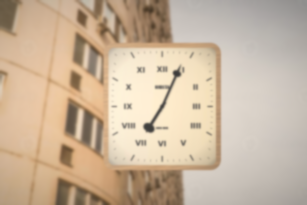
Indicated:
7:04
